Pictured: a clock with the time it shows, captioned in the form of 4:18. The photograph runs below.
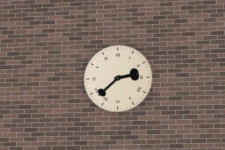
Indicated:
2:38
